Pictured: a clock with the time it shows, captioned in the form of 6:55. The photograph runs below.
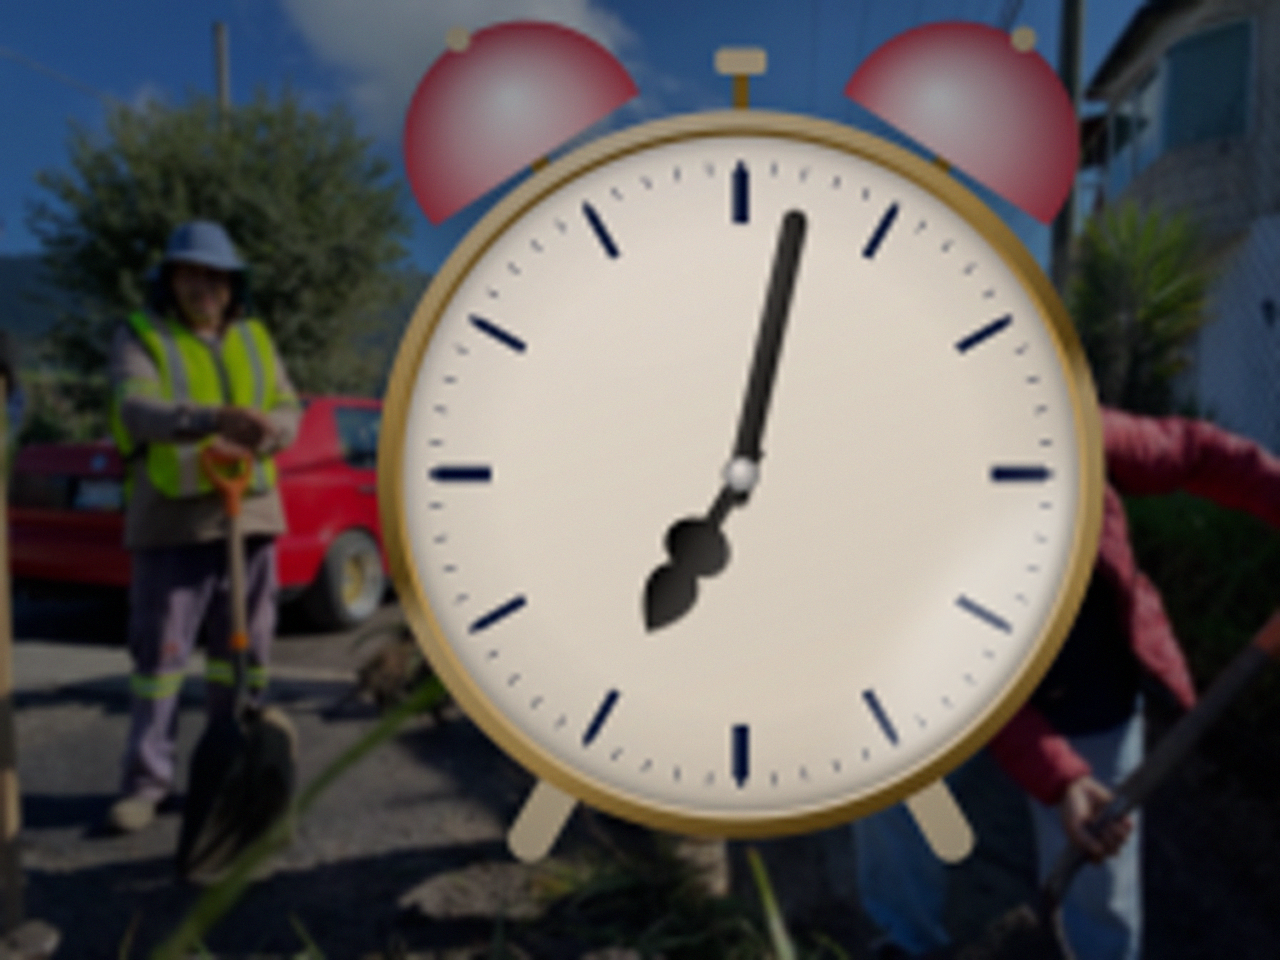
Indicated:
7:02
